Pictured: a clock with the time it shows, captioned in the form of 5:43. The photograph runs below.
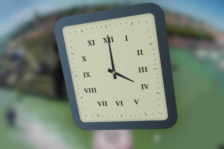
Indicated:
4:00
